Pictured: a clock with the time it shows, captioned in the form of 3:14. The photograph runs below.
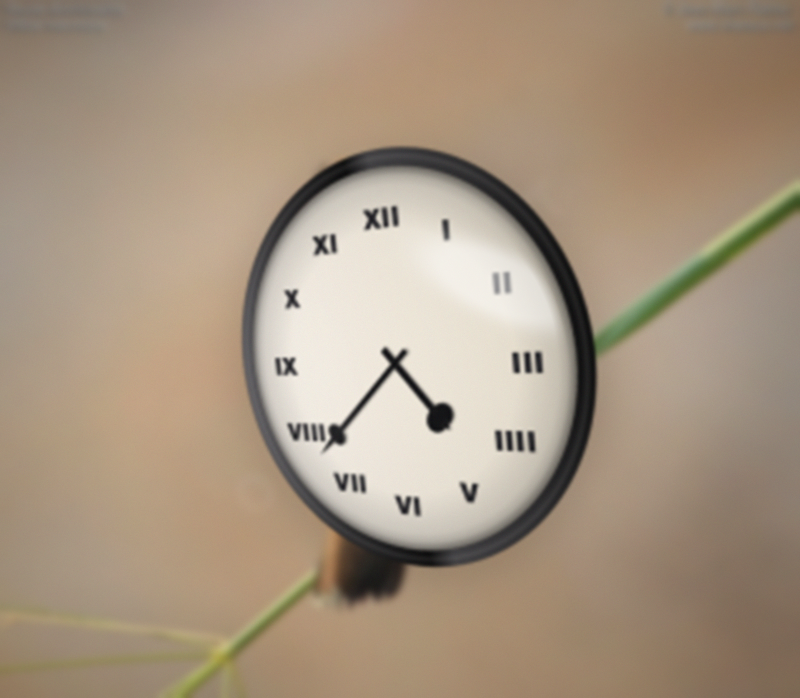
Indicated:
4:38
